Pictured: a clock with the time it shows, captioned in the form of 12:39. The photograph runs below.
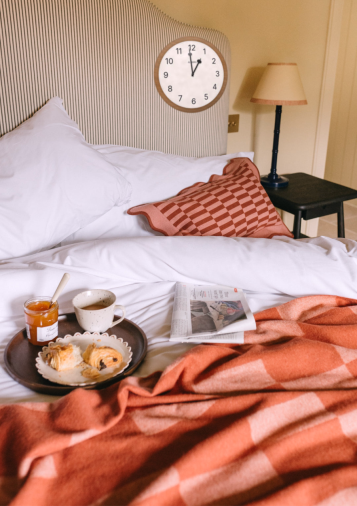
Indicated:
12:59
